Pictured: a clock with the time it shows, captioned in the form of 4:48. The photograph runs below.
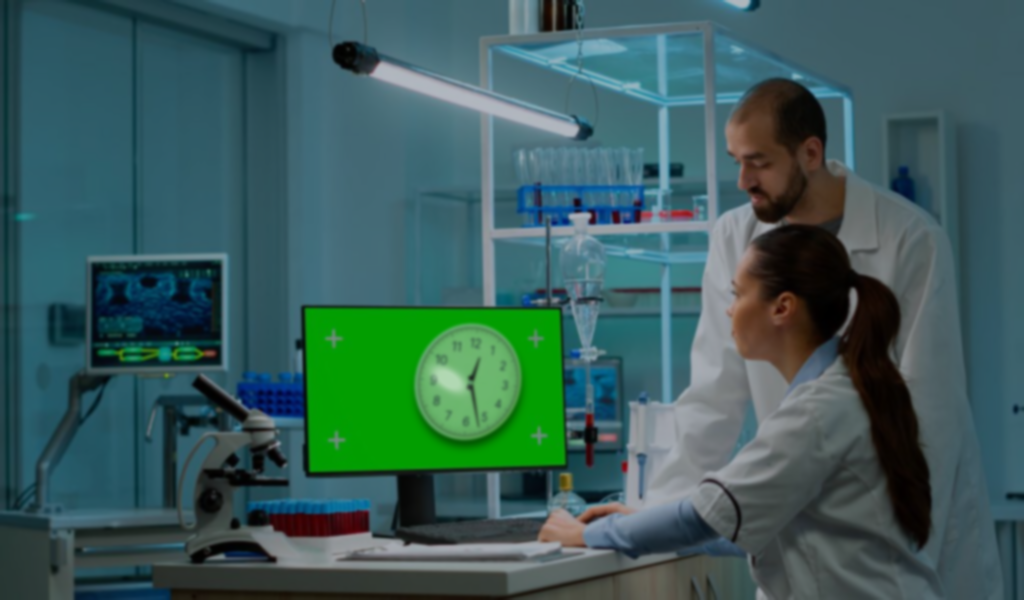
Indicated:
12:27
